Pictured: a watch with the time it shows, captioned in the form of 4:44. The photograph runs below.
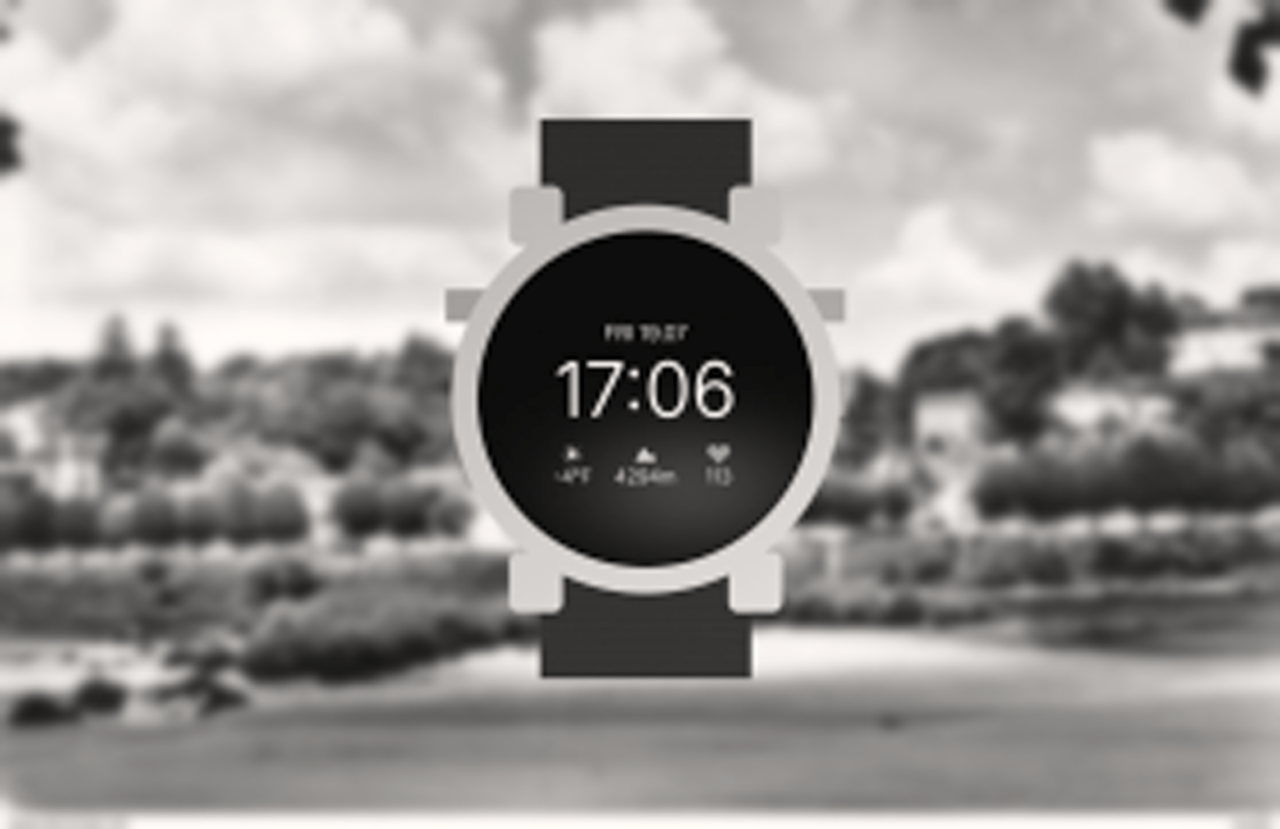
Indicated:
17:06
